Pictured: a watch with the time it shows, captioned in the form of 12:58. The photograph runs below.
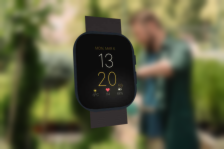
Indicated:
13:20
